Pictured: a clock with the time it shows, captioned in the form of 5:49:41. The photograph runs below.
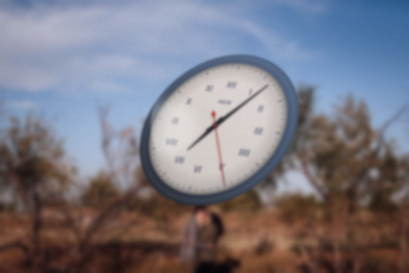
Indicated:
7:06:25
